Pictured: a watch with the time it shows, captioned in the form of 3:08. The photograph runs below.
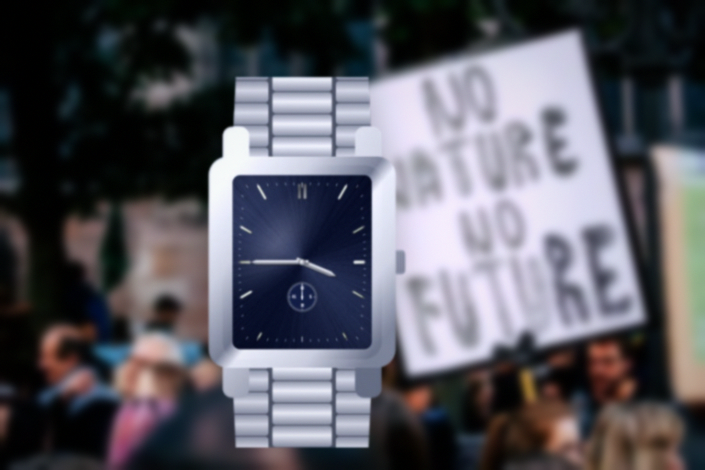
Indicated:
3:45
